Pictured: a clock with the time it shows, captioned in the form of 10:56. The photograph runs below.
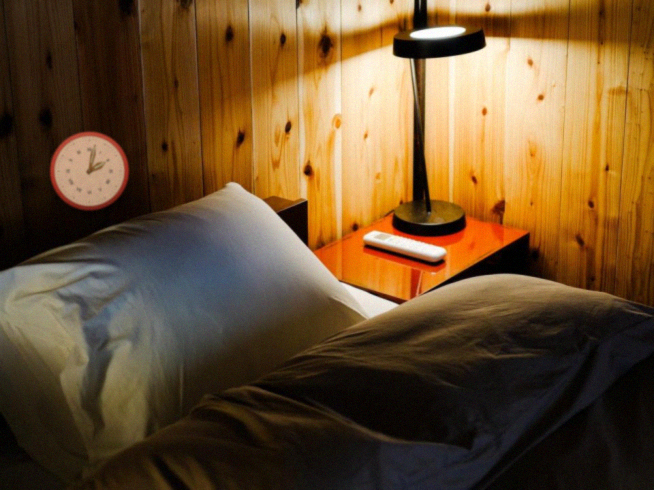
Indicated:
2:02
